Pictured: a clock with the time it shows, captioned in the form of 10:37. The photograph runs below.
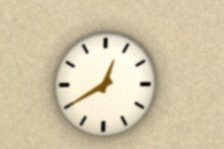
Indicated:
12:40
